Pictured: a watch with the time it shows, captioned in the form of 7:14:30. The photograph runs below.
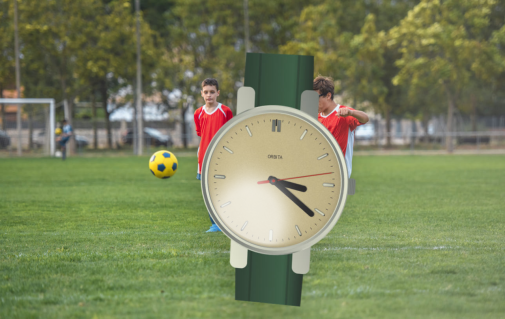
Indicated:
3:21:13
